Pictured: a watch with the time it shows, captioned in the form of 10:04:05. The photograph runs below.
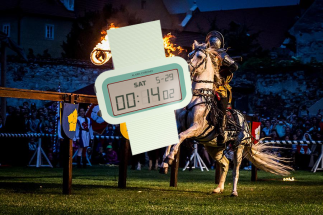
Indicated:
0:14:02
